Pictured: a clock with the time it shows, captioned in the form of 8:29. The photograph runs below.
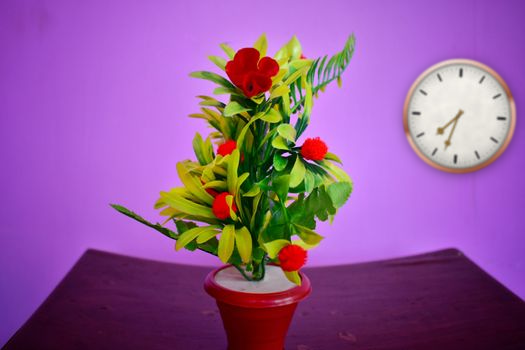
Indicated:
7:33
